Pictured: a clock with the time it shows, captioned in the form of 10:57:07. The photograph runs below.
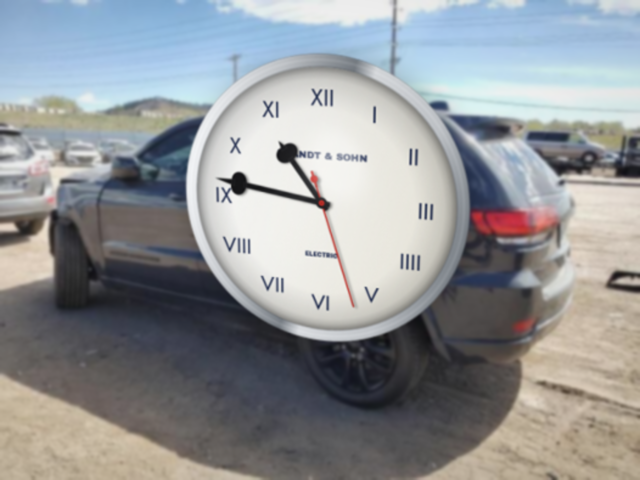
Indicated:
10:46:27
